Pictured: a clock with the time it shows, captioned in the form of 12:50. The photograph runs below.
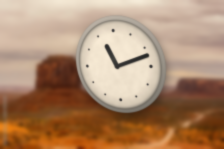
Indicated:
11:12
